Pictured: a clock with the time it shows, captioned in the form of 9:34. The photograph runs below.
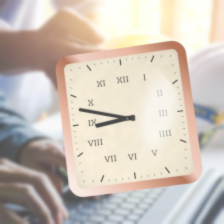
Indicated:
8:48
